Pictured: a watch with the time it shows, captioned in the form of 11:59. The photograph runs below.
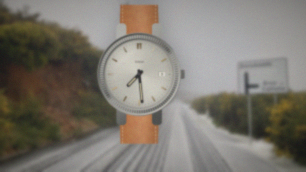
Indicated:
7:29
